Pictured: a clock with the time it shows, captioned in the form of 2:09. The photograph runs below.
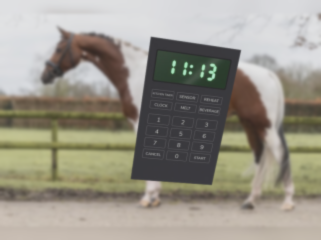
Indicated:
11:13
